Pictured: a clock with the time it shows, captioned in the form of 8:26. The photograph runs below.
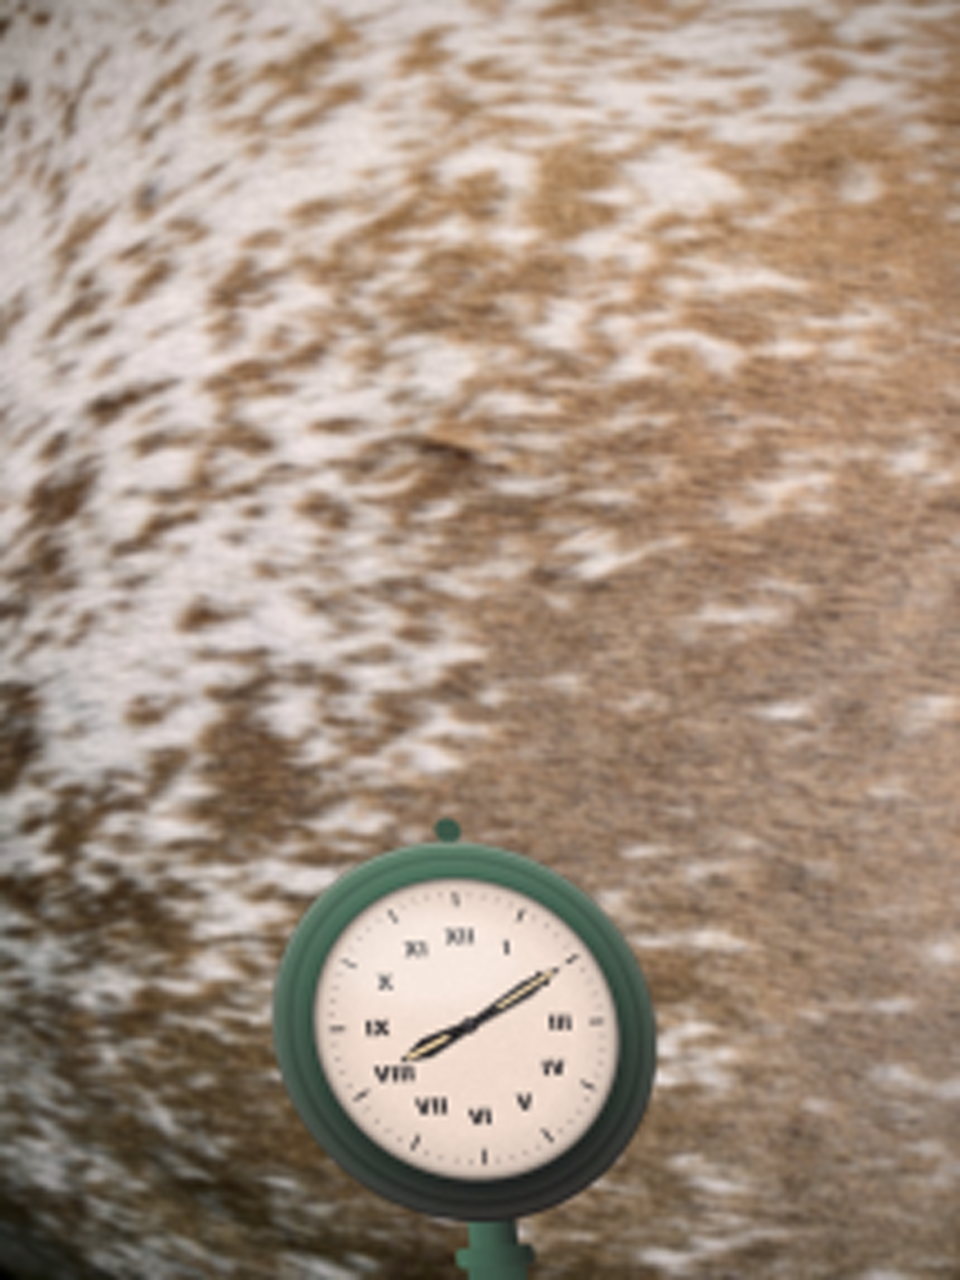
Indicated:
8:10
